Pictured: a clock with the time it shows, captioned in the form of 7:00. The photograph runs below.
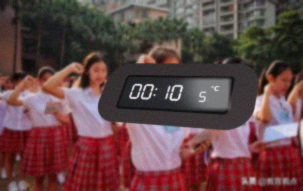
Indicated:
0:10
